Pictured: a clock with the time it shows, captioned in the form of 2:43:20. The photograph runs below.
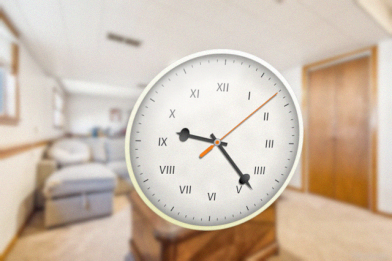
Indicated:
9:23:08
